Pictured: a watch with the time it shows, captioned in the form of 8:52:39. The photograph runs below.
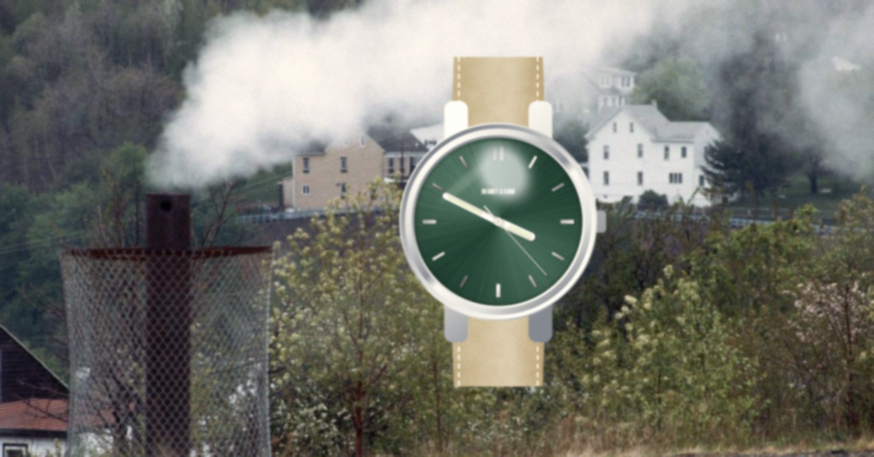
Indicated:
3:49:23
